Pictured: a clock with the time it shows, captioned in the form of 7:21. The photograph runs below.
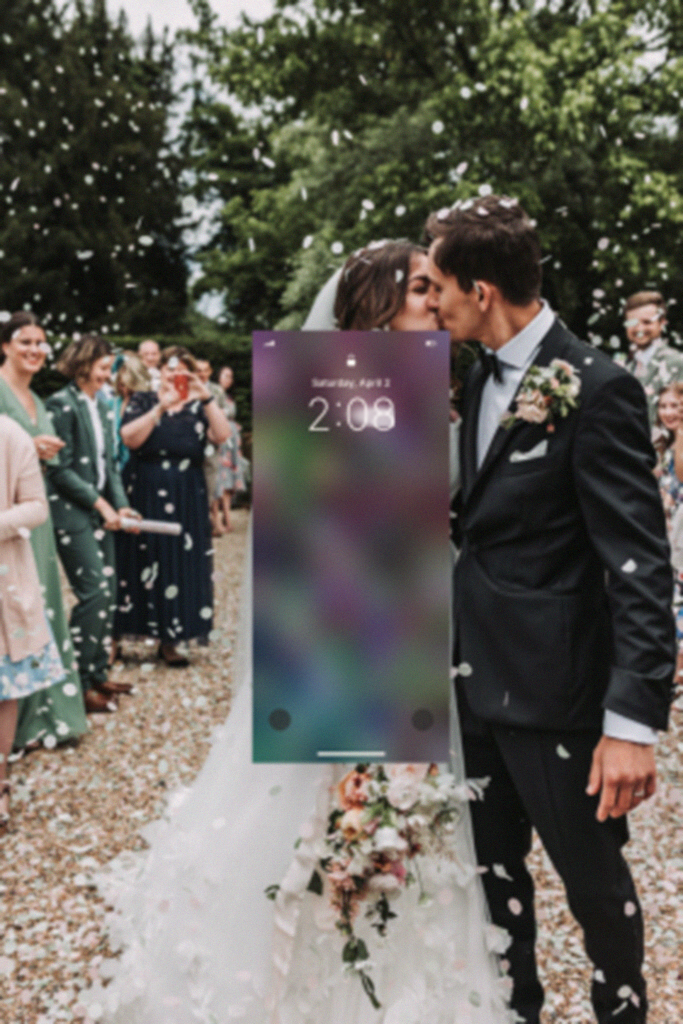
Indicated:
2:08
